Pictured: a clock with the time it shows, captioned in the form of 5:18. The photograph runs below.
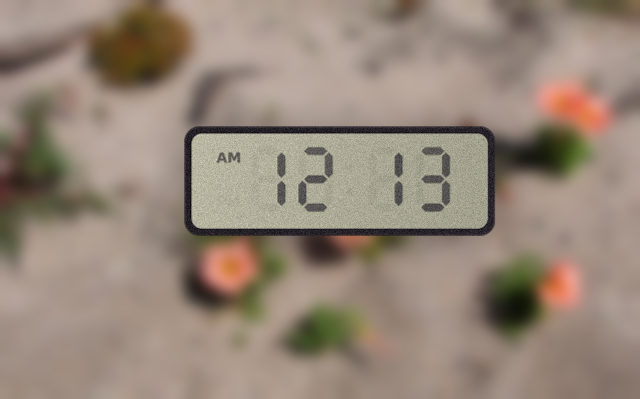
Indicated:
12:13
